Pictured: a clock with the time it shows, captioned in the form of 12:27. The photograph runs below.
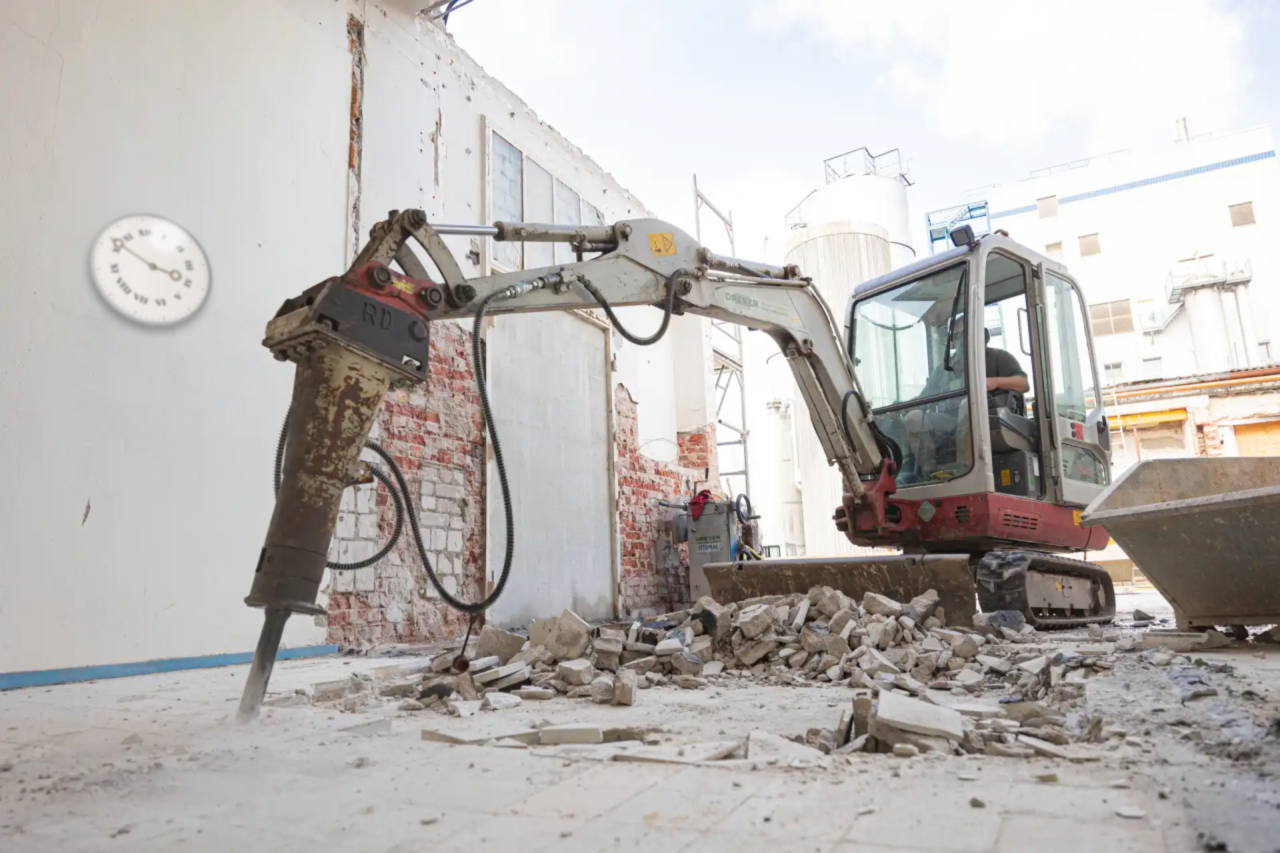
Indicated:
3:52
